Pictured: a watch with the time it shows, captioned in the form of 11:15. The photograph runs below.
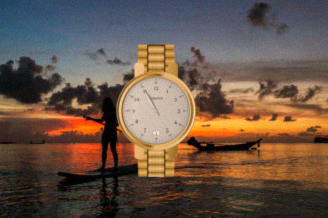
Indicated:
10:55
